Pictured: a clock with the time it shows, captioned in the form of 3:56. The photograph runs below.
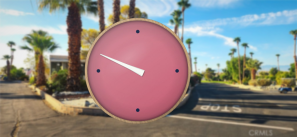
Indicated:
9:49
